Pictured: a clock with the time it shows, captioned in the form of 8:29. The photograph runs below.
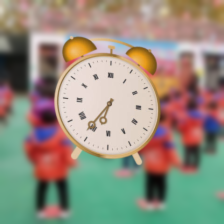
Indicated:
6:36
